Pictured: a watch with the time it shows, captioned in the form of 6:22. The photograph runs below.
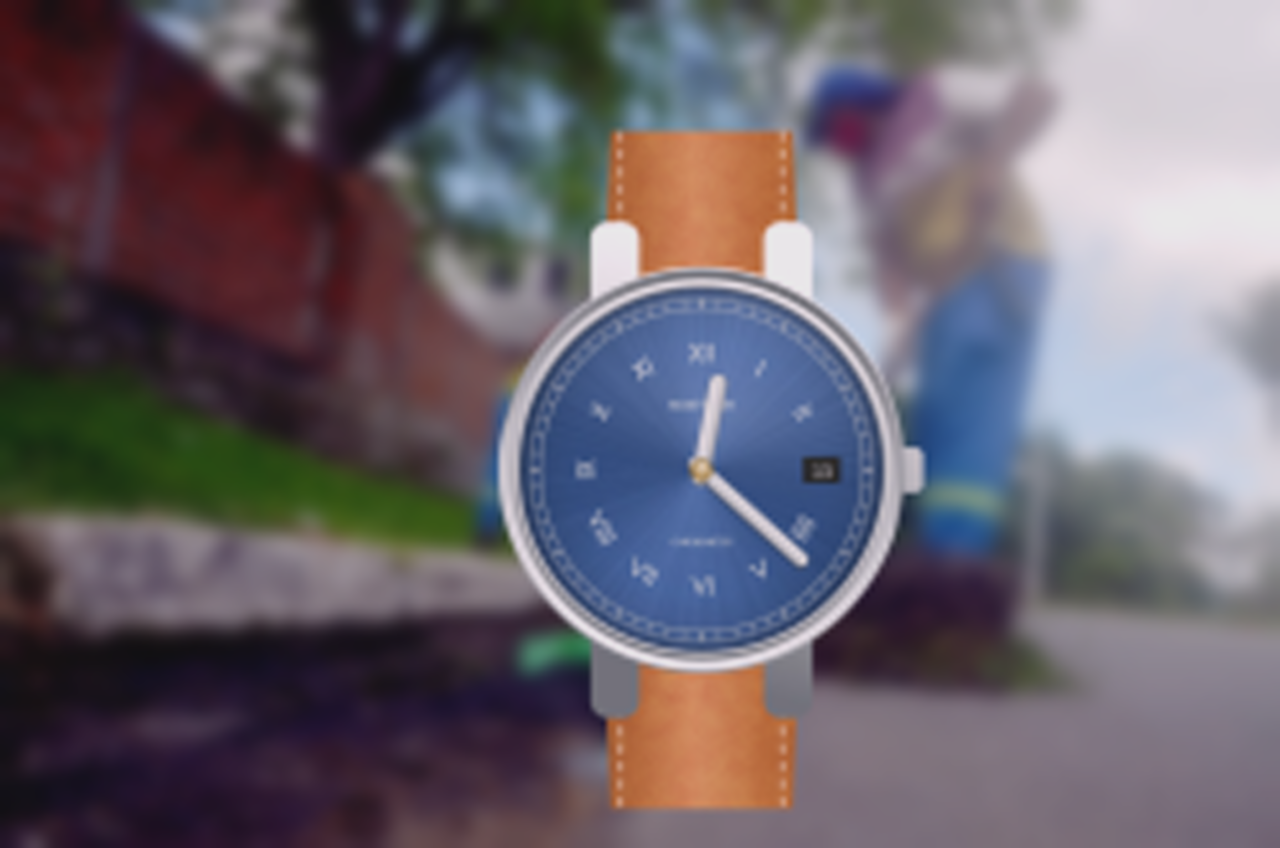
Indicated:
12:22
